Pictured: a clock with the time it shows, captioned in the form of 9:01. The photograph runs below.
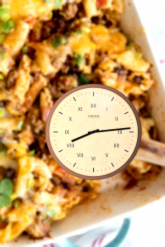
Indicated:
8:14
